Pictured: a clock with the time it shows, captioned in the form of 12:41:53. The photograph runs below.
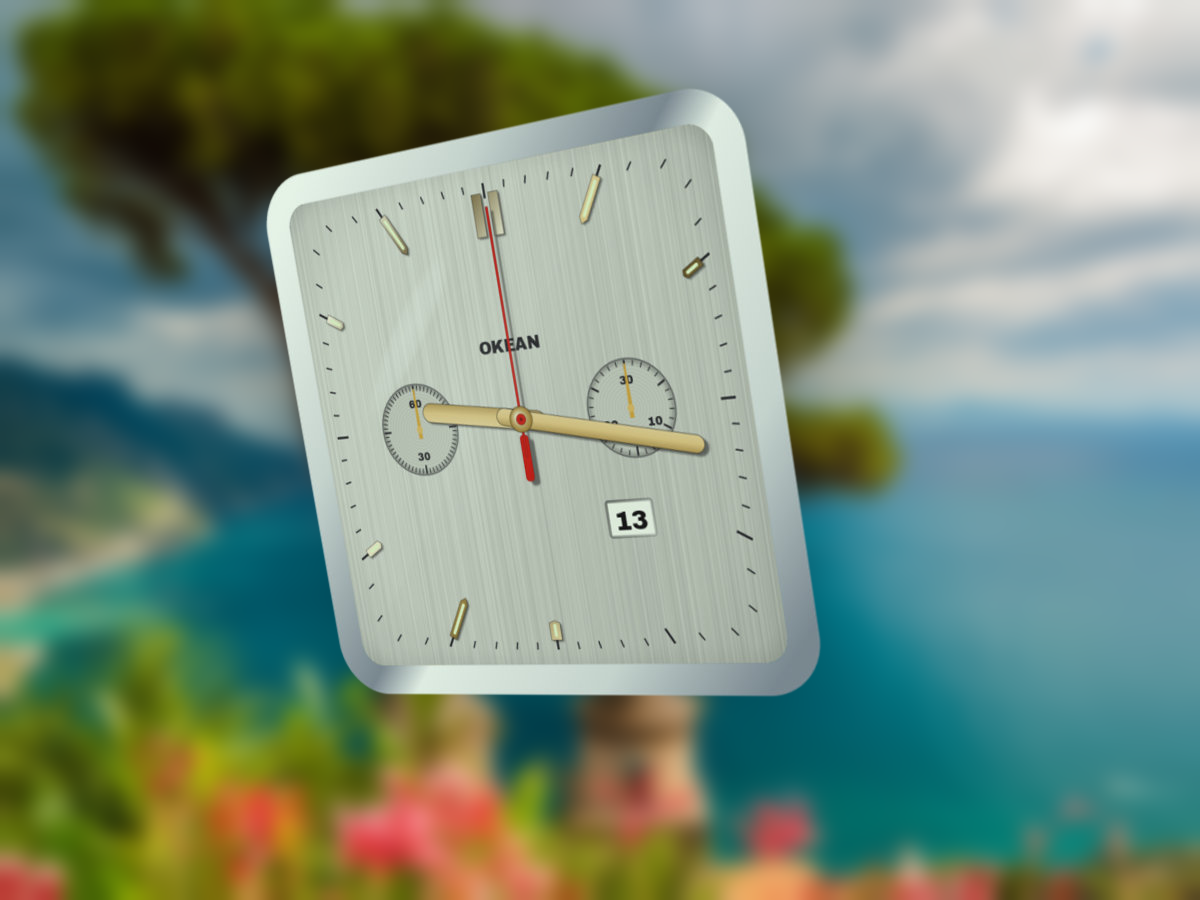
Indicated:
9:17:00
